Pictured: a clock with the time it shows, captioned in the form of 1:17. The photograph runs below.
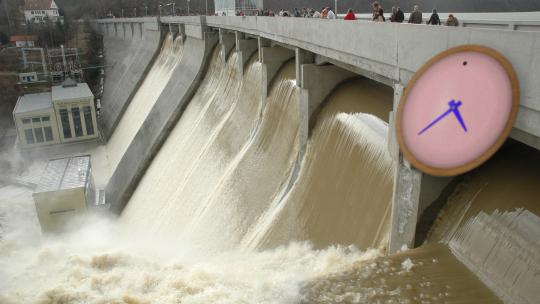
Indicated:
4:38
